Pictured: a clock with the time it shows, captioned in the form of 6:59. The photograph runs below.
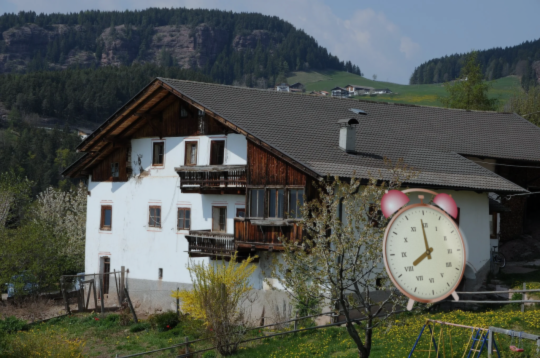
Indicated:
7:59
